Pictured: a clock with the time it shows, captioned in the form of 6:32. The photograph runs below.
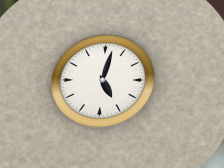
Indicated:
5:02
